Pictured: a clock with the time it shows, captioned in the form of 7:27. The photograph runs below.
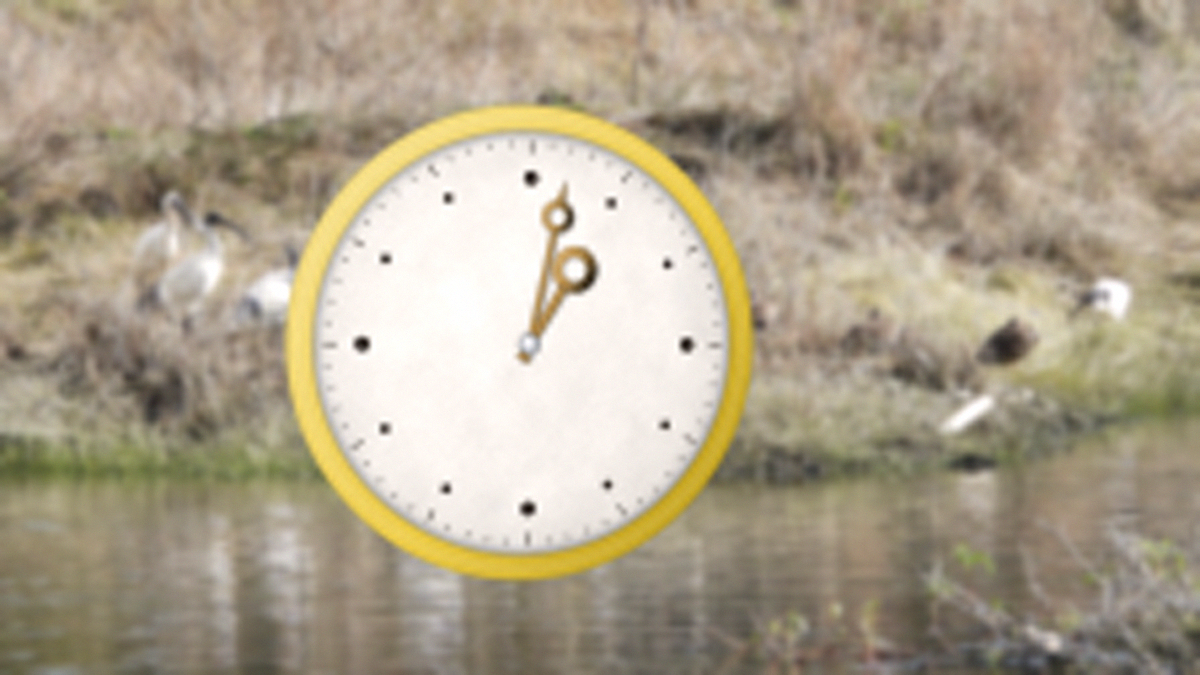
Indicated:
1:02
